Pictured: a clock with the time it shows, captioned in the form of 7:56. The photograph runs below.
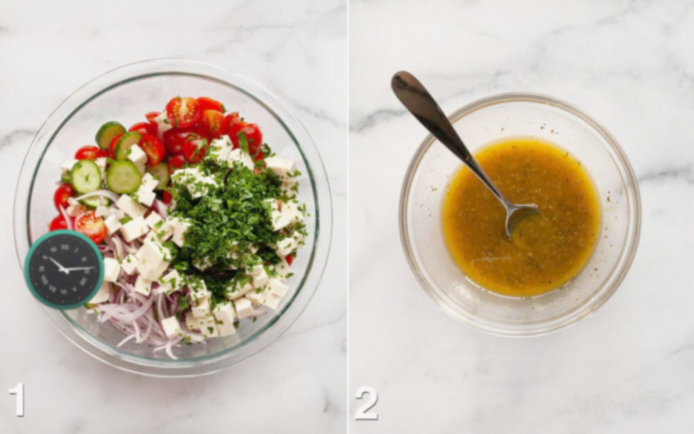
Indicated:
10:14
